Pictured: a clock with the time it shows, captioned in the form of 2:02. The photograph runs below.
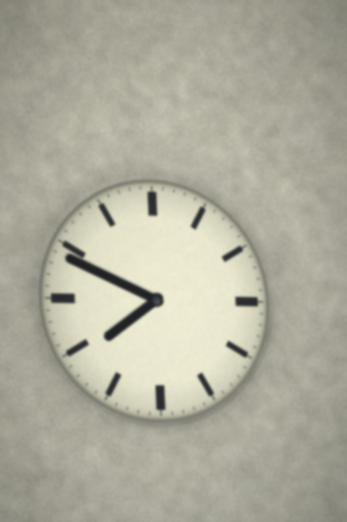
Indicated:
7:49
